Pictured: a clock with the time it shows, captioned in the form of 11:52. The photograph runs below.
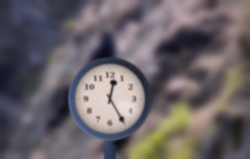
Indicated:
12:25
